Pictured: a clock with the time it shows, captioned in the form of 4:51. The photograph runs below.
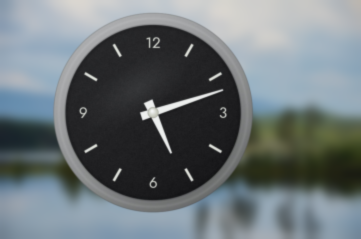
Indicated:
5:12
